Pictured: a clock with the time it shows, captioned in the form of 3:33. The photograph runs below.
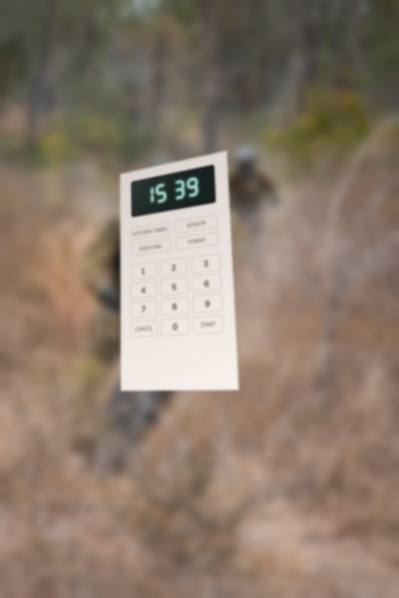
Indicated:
15:39
